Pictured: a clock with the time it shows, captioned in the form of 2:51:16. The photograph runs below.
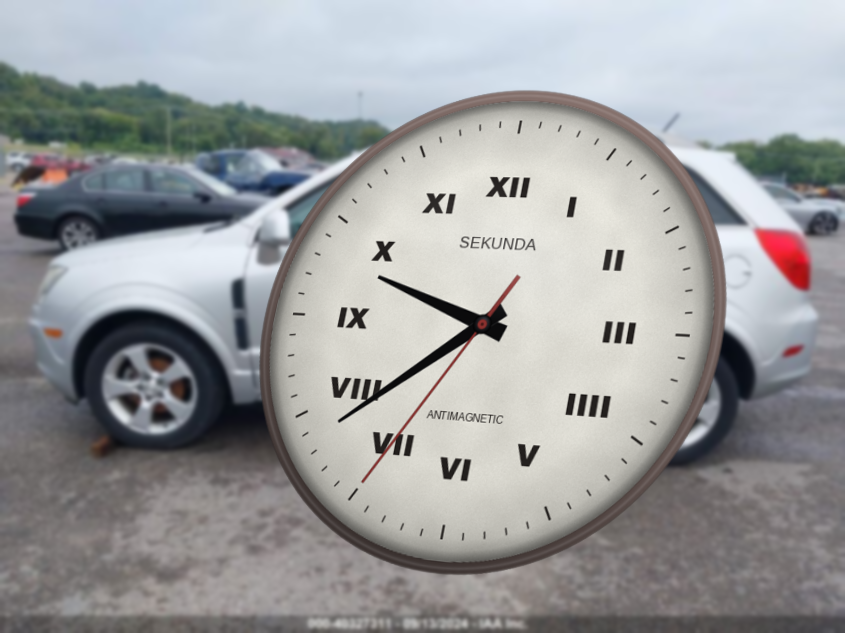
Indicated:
9:38:35
